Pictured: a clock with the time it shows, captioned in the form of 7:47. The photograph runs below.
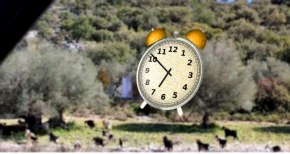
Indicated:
6:51
